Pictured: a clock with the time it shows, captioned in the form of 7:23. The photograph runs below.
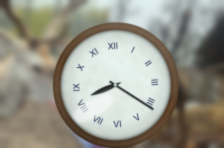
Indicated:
8:21
